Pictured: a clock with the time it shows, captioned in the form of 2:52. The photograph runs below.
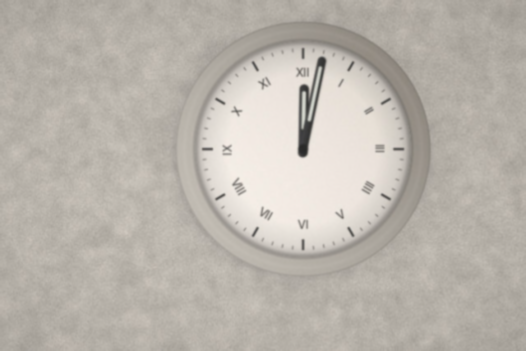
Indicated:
12:02
